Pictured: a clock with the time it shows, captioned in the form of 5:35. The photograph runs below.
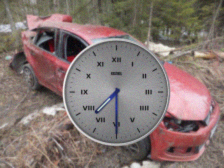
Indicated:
7:30
